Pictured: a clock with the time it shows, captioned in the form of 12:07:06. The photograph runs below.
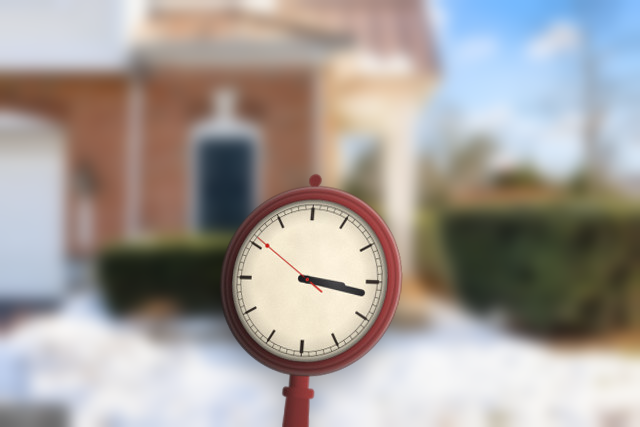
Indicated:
3:16:51
